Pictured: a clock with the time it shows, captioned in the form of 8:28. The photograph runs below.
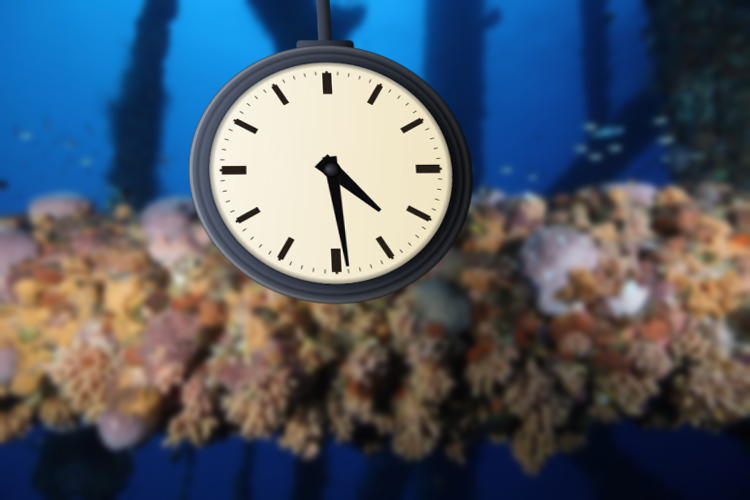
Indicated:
4:29
